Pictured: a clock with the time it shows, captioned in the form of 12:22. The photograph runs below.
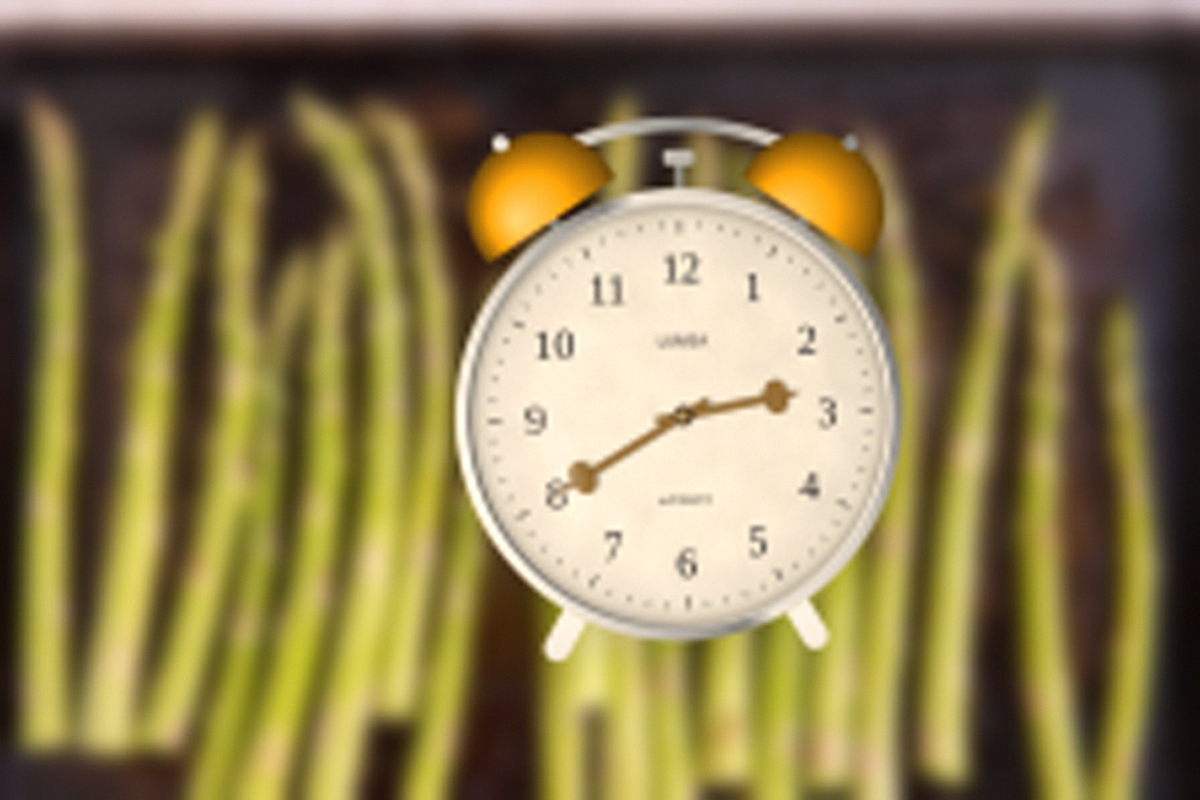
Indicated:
2:40
